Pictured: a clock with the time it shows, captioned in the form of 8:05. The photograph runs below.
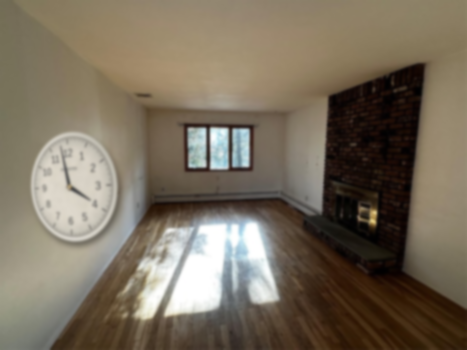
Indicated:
3:58
